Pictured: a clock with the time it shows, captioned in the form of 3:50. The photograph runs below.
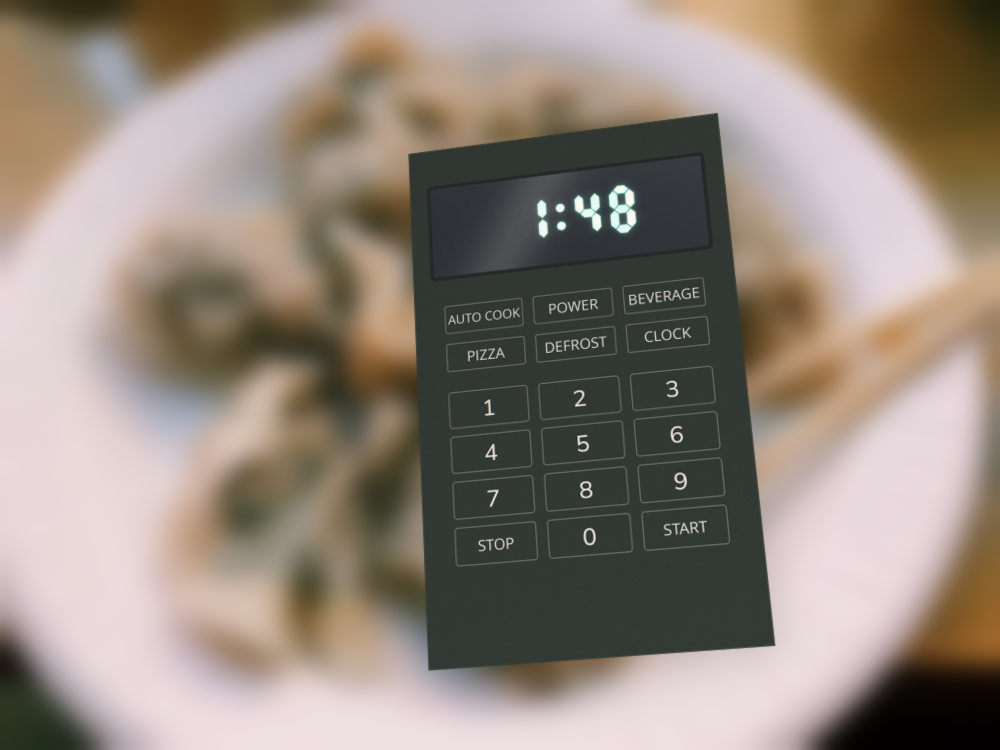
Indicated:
1:48
